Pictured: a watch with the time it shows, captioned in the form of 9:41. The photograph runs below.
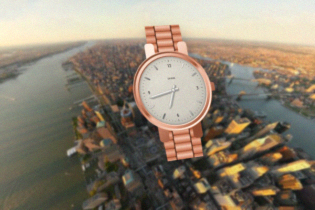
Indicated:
6:43
